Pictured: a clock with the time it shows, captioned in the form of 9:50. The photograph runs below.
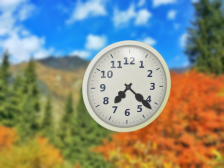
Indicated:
7:22
